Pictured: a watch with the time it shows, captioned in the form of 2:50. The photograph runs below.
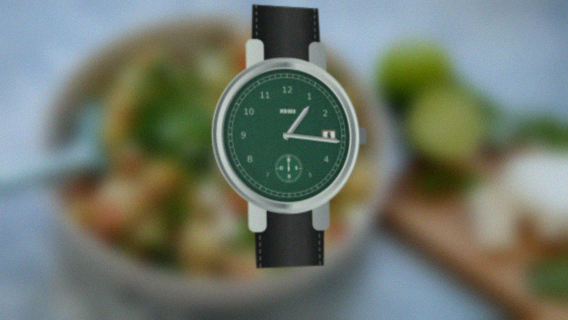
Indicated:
1:16
